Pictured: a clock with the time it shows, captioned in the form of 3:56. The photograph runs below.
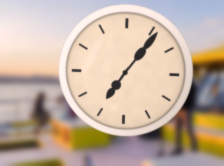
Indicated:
7:06
